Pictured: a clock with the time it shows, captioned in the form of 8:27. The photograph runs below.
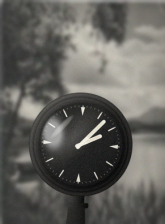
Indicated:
2:07
